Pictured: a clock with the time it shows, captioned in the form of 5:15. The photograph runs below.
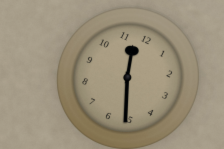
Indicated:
11:26
